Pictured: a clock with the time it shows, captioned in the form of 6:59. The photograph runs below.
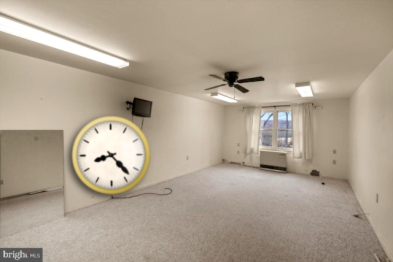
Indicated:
8:23
